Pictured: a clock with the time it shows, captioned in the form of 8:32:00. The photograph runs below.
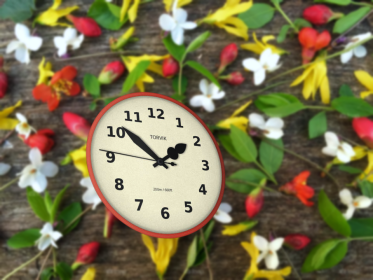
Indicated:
1:51:46
